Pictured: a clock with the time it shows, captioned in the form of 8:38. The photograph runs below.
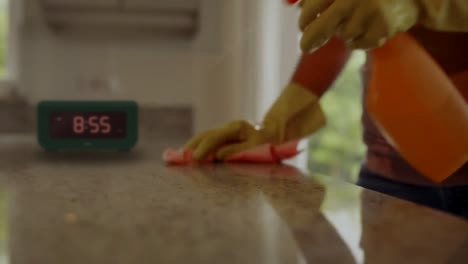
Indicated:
8:55
